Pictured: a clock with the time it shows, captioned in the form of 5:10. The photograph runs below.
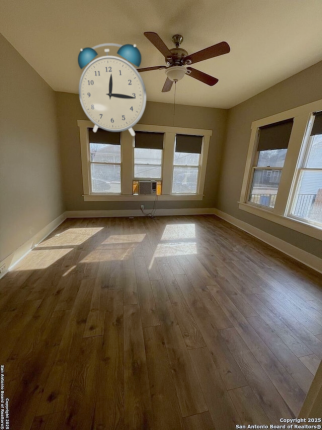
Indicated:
12:16
